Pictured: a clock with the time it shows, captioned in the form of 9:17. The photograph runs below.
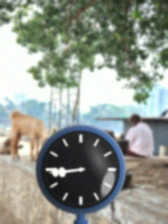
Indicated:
8:44
